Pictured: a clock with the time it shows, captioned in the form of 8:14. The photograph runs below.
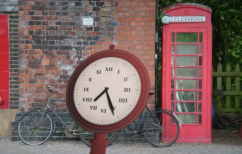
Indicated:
7:26
